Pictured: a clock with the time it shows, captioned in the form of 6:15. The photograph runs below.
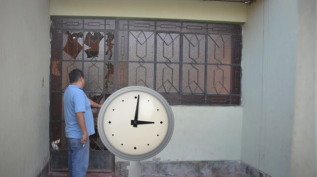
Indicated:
3:01
